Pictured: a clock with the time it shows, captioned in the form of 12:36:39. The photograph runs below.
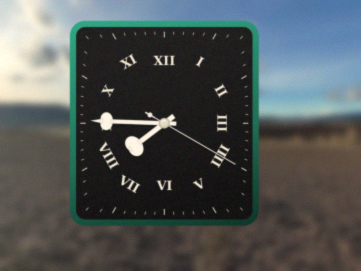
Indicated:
7:45:20
